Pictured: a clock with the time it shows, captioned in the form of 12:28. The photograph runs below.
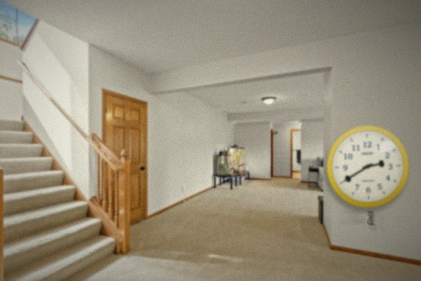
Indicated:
2:40
